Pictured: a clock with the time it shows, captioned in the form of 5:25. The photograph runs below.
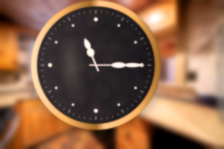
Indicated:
11:15
